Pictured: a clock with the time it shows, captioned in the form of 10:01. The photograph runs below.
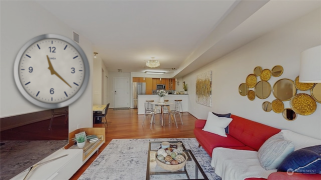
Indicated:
11:22
